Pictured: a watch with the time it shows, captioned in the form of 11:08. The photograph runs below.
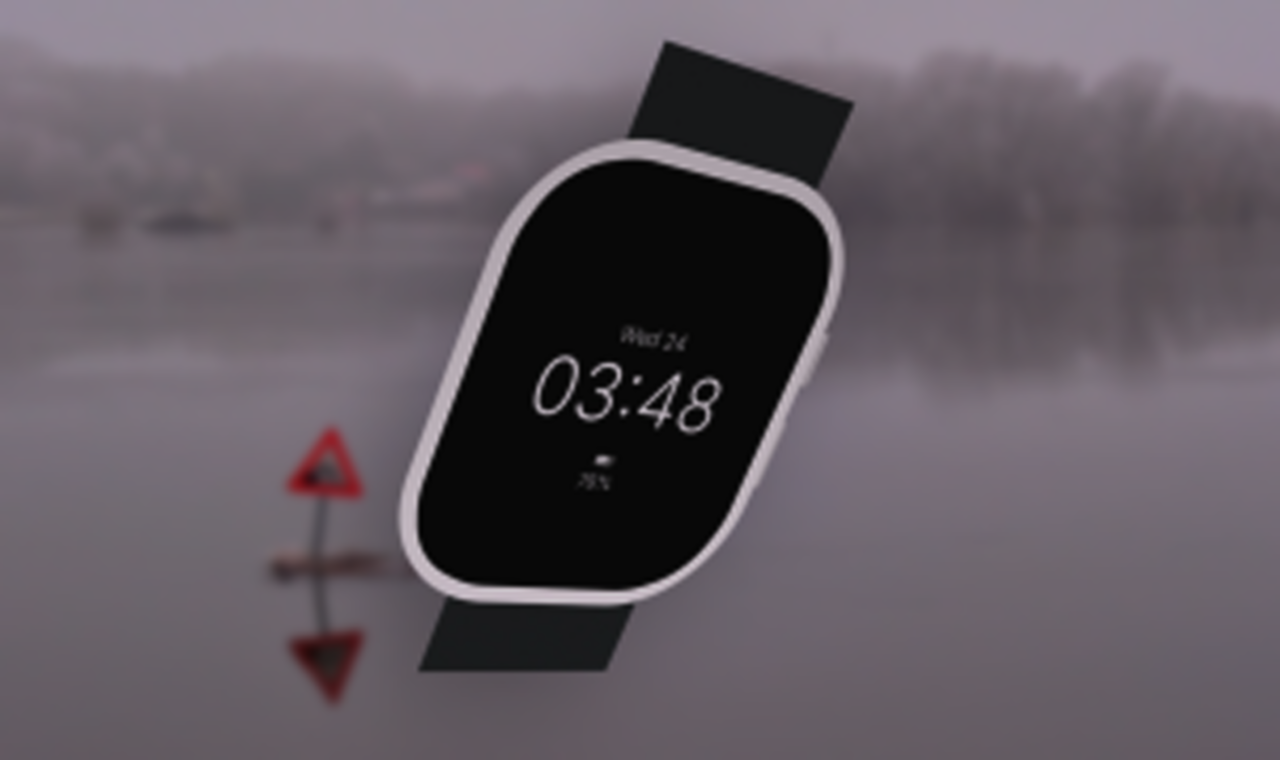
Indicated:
3:48
